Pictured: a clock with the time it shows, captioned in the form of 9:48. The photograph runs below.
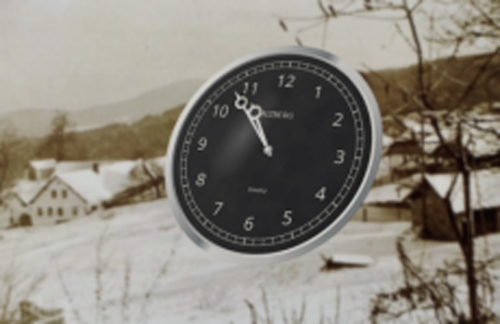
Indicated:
10:53
